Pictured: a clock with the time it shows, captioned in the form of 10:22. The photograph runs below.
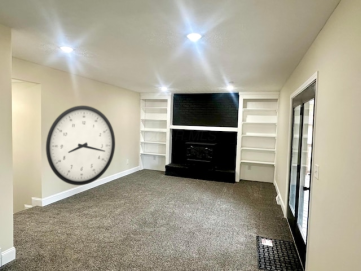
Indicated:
8:17
